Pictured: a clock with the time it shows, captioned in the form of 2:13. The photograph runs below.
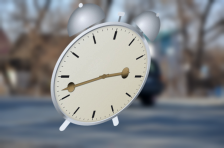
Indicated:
2:42
